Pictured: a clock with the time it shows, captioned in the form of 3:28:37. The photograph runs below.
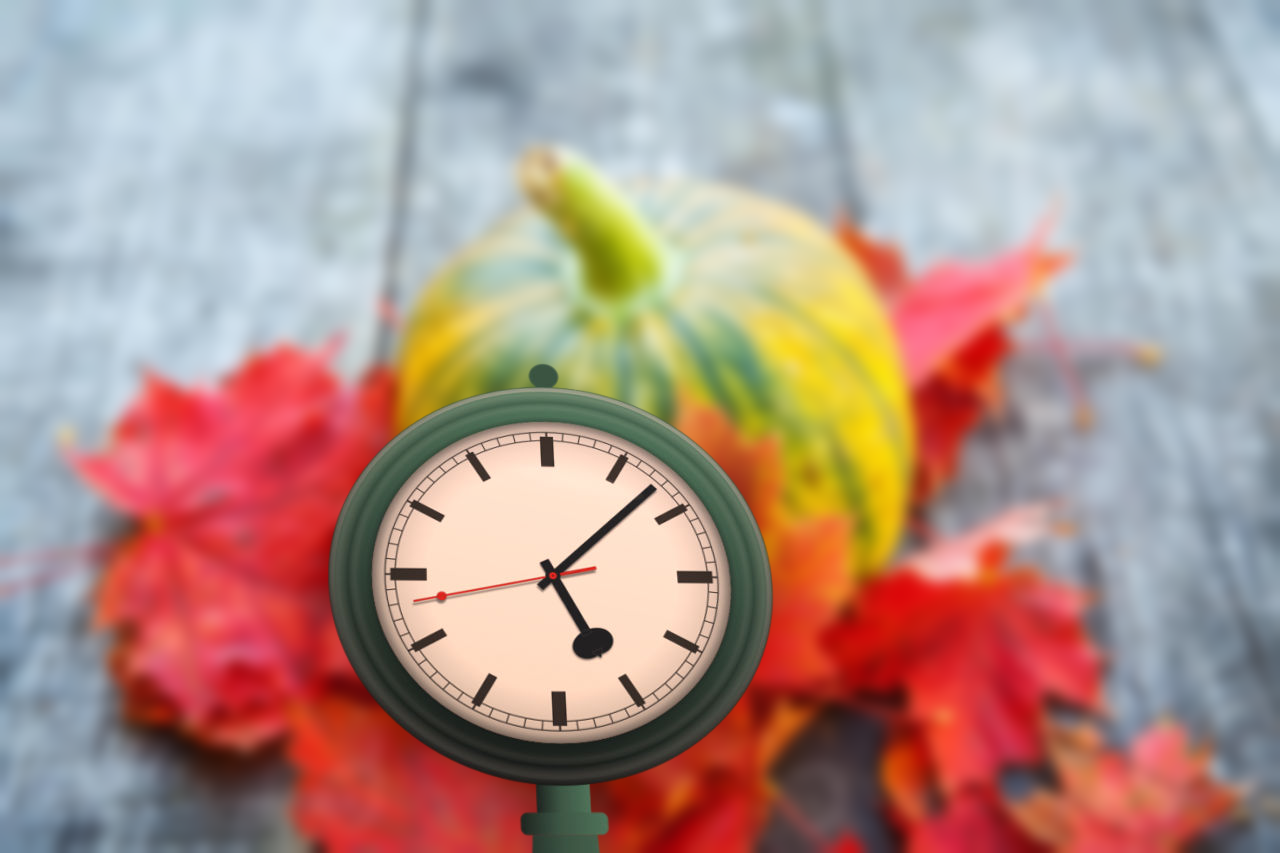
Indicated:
5:07:43
